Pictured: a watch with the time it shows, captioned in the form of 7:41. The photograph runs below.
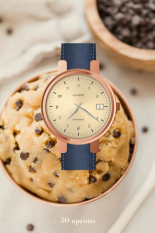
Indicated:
7:21
